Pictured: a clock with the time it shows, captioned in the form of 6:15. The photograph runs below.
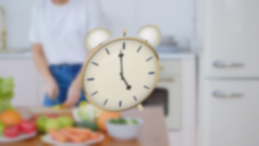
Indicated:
4:59
